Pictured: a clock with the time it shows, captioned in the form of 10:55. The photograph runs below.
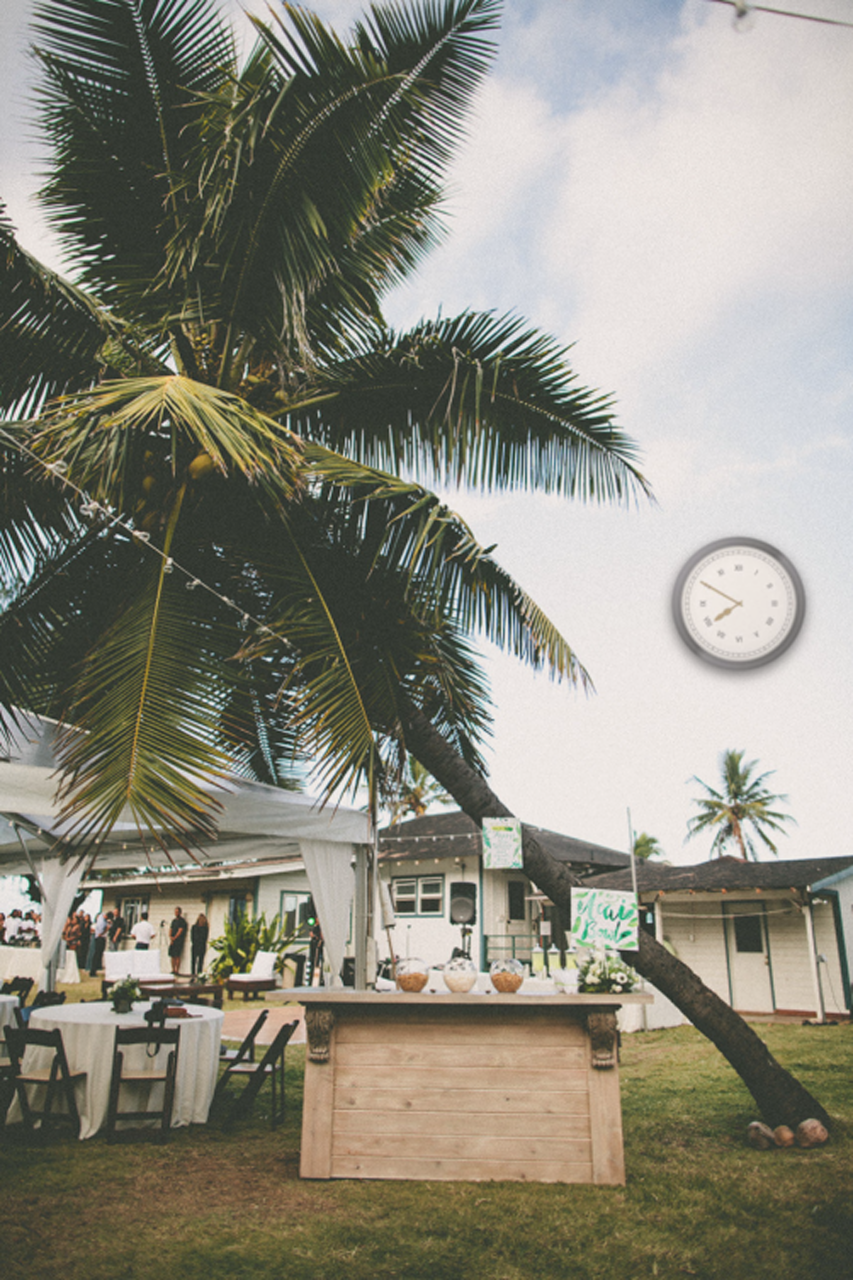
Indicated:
7:50
